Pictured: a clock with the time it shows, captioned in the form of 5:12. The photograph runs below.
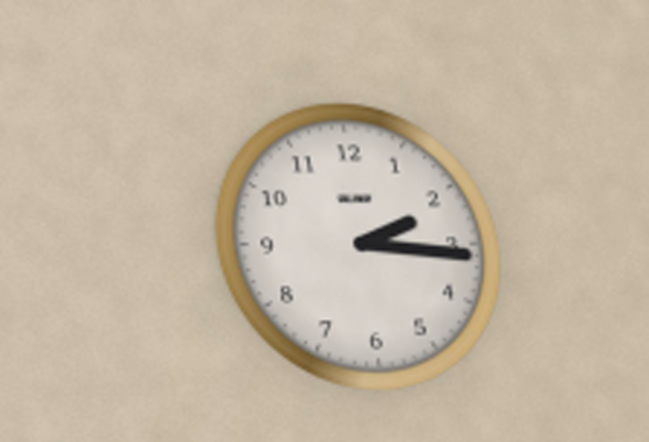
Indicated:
2:16
